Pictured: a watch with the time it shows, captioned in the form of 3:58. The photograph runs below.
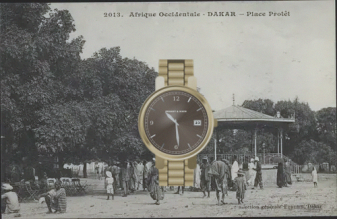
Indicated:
10:29
